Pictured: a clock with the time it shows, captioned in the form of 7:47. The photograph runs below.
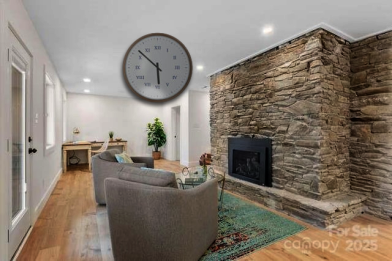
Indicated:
5:52
